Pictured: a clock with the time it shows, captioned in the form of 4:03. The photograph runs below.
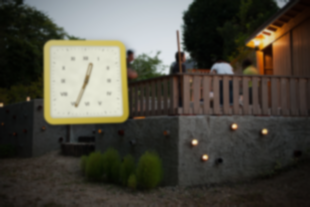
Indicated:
12:34
